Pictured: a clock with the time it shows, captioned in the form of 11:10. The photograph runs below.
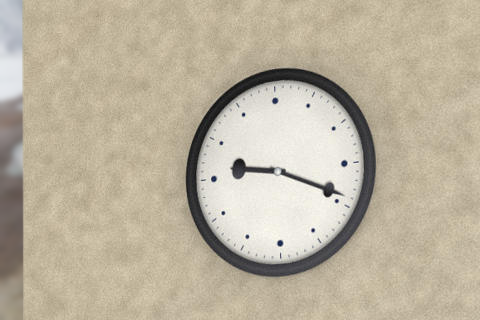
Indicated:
9:19
